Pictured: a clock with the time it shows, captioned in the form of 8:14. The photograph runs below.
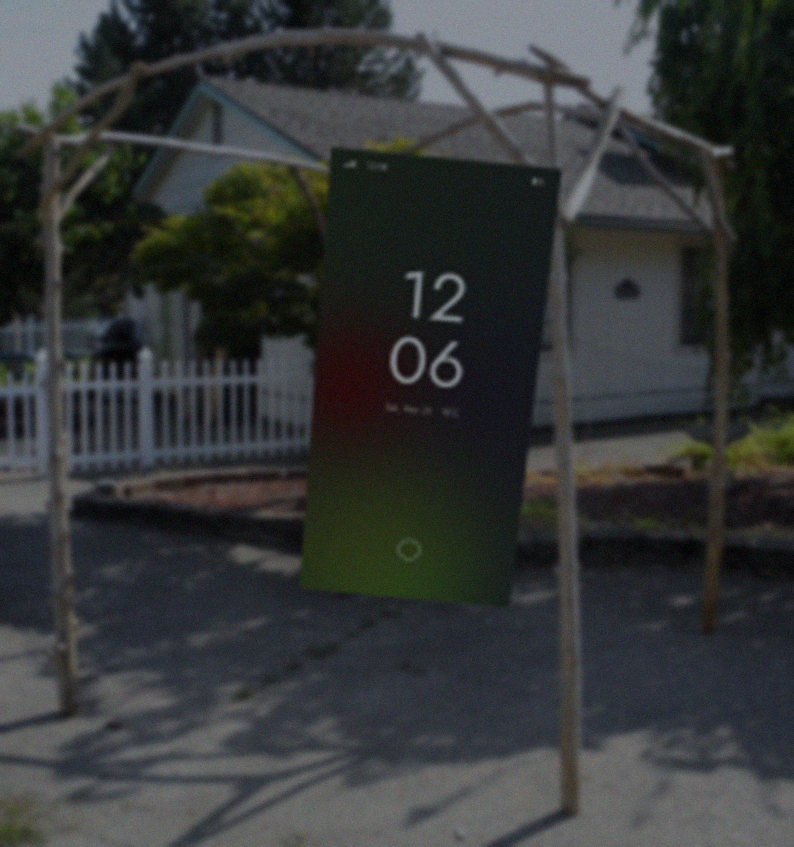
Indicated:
12:06
